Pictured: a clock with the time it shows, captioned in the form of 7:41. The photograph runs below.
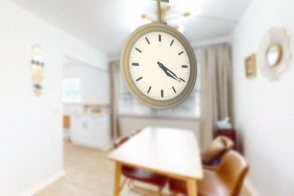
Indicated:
4:21
